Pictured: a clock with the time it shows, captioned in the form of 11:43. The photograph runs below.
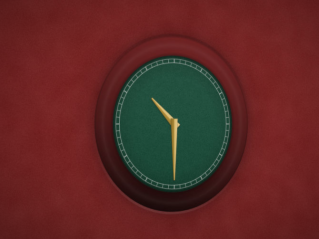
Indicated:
10:30
